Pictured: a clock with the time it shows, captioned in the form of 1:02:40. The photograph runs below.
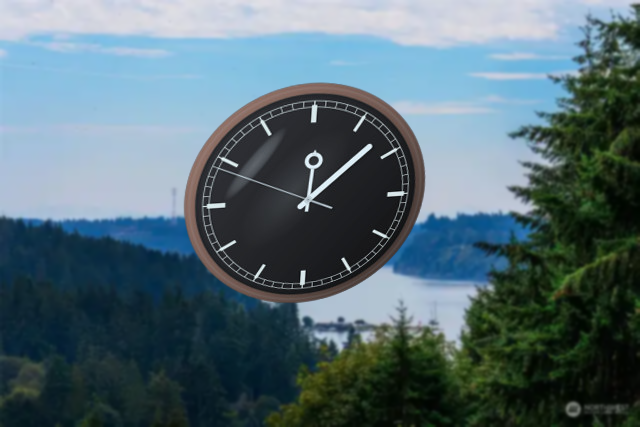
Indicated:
12:07:49
